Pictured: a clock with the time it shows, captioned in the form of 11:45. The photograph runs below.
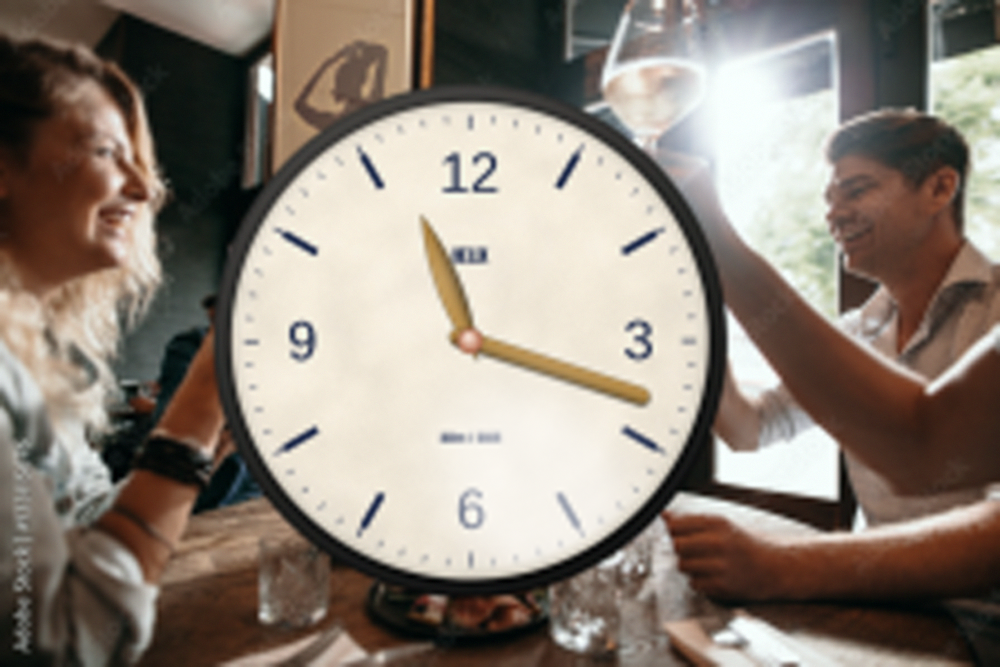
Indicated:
11:18
